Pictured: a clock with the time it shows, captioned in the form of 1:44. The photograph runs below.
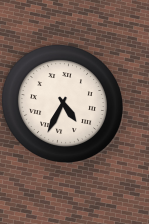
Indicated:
4:33
